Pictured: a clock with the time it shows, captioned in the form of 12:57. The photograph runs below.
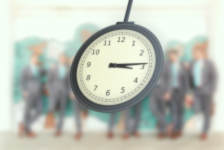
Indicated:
3:14
